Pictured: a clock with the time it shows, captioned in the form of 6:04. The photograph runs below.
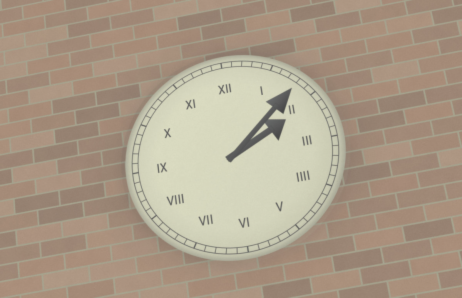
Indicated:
2:08
